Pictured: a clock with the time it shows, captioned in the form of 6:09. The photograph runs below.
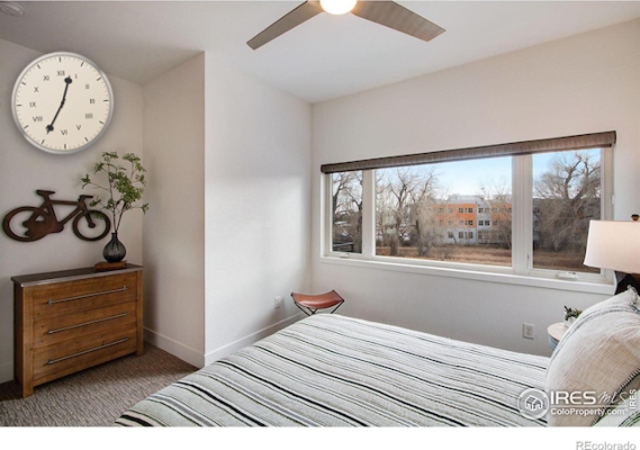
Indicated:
12:35
